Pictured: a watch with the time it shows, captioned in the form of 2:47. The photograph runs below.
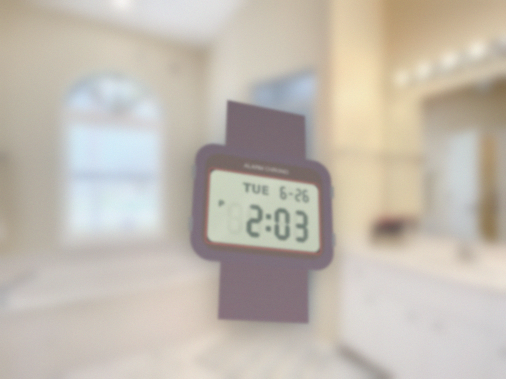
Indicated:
2:03
